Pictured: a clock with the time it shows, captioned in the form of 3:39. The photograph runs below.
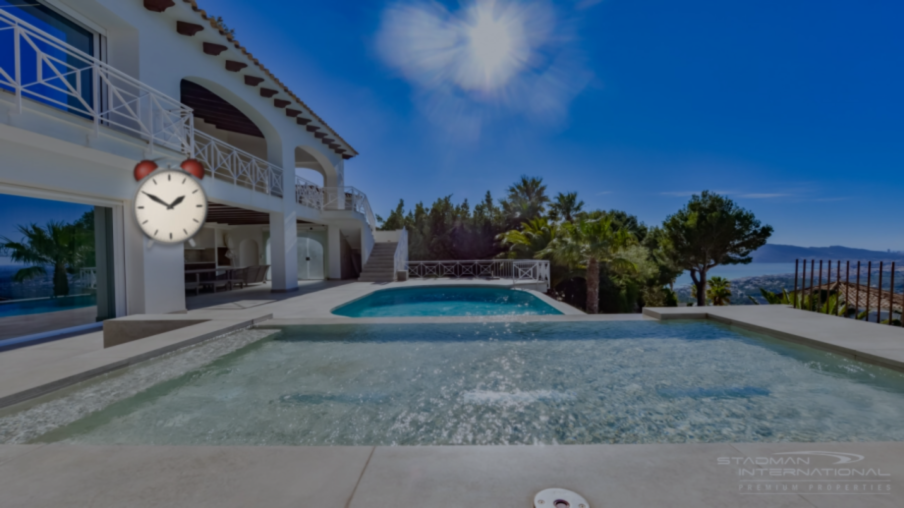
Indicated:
1:50
